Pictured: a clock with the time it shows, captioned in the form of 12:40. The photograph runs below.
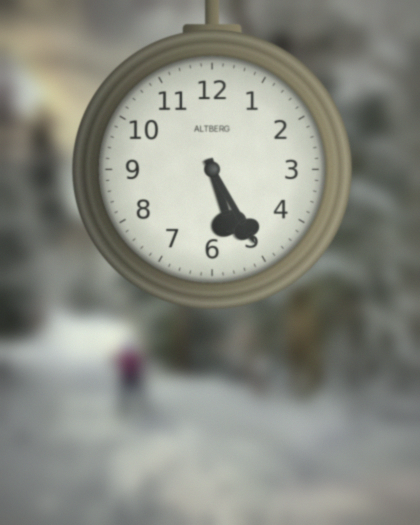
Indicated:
5:25
